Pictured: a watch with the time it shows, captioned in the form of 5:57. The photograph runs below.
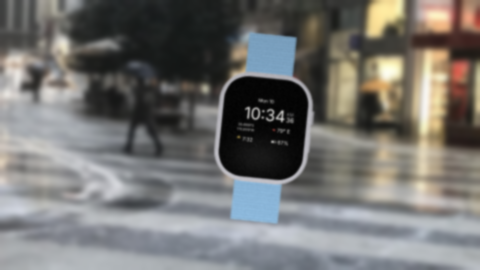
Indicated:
10:34
